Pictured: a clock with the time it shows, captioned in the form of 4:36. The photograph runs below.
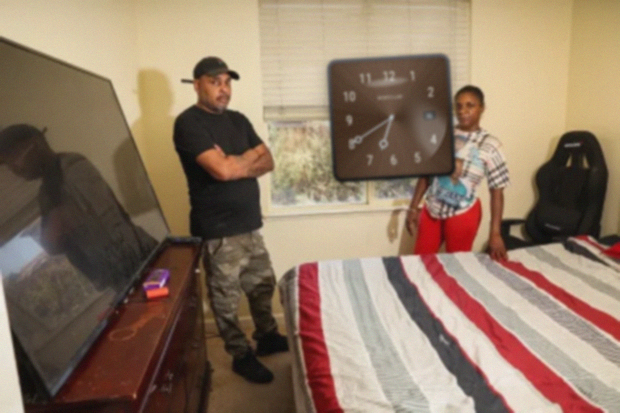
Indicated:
6:40
